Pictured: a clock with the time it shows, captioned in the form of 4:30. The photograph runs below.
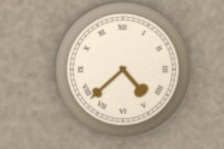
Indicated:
4:38
